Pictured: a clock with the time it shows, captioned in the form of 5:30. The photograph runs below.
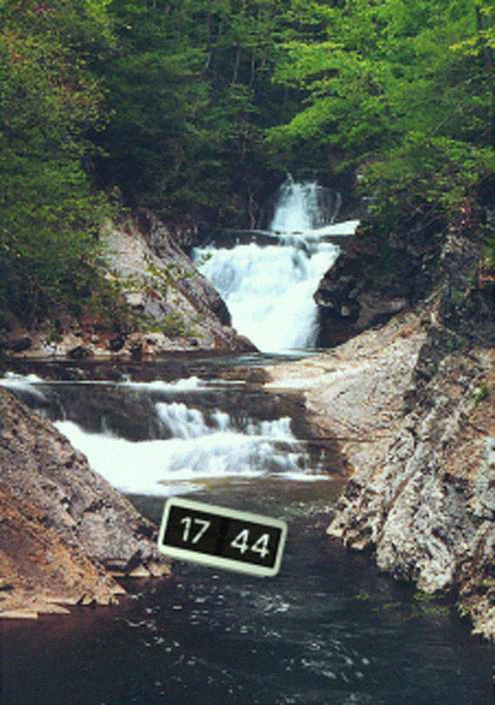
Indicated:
17:44
